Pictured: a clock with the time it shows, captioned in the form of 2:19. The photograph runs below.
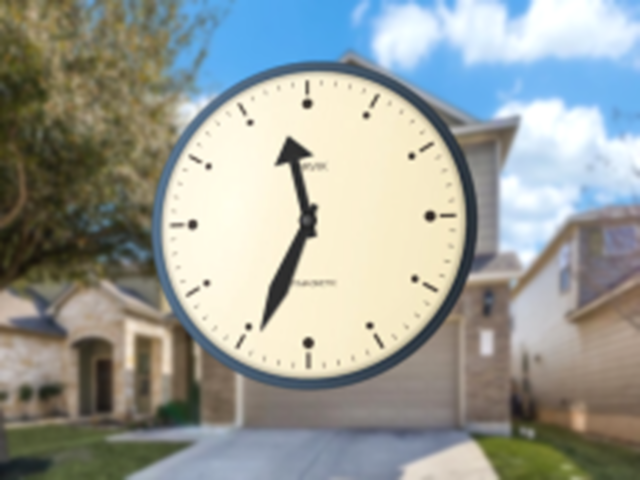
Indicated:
11:34
